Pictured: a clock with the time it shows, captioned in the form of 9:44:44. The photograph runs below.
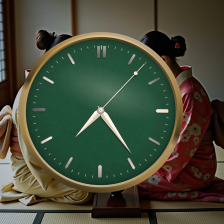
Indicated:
7:24:07
